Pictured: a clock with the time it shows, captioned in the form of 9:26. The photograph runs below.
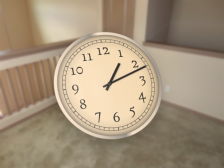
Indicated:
1:12
